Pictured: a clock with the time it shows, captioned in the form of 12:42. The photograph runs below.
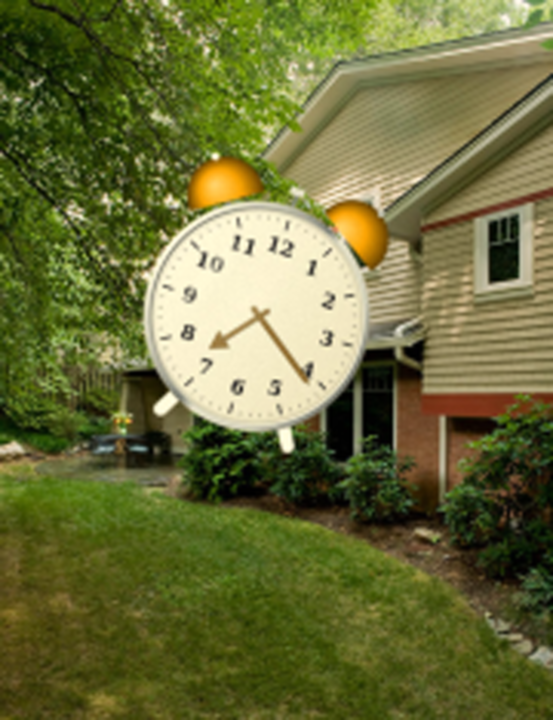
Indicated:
7:21
